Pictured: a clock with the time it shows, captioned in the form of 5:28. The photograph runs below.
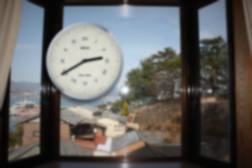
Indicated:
2:40
